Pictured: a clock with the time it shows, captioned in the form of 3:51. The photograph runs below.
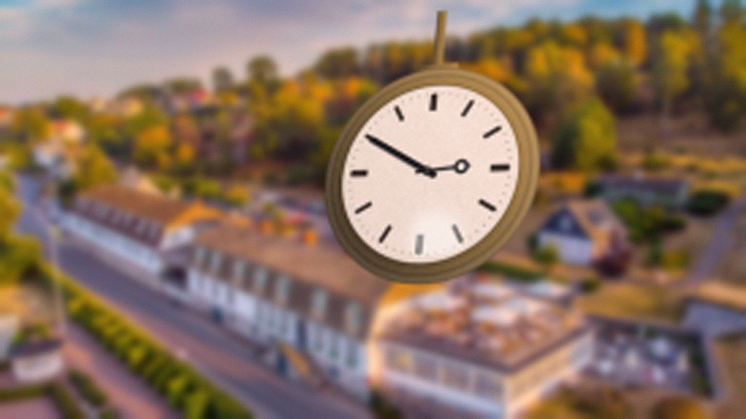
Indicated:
2:50
